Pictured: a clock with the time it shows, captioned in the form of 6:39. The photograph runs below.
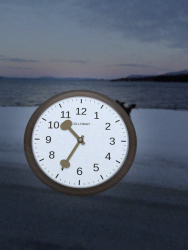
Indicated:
10:35
